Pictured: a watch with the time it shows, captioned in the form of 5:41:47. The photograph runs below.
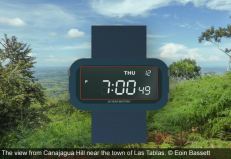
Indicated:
7:00:49
